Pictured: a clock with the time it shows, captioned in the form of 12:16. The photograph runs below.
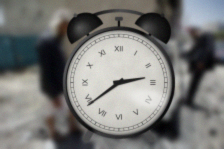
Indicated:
2:39
